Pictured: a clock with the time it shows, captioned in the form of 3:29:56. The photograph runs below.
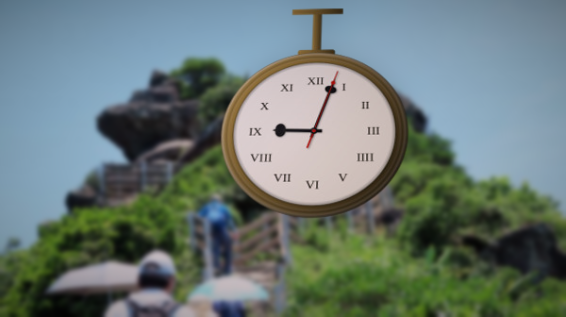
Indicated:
9:03:03
